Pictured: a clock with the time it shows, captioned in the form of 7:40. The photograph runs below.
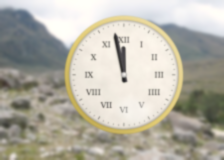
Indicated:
11:58
